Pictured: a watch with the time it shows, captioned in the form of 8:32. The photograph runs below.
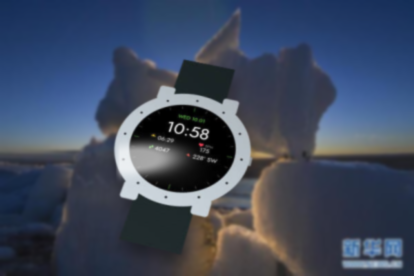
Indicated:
10:58
